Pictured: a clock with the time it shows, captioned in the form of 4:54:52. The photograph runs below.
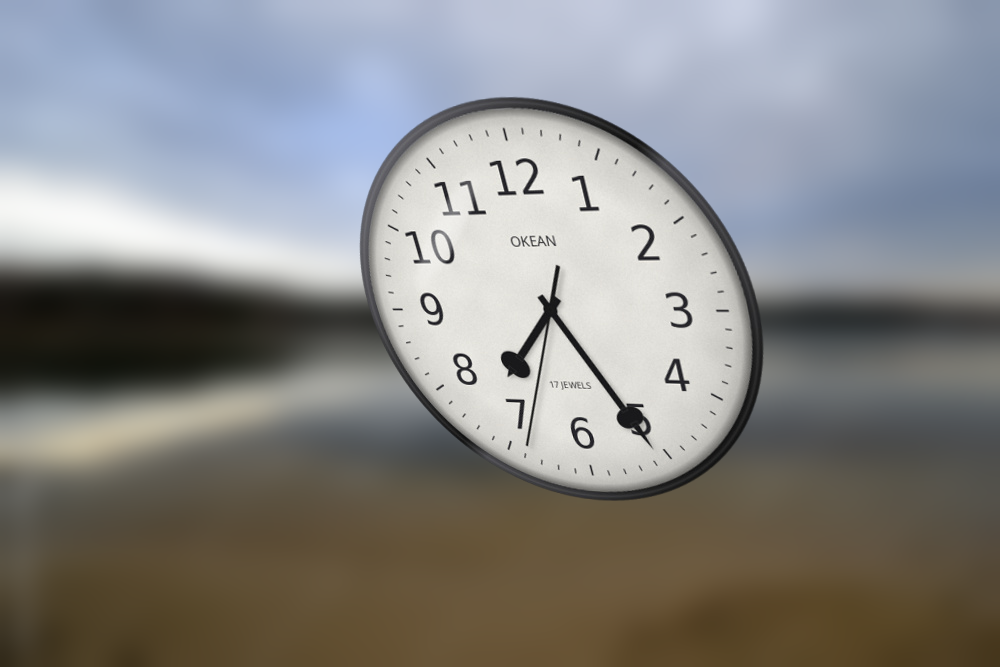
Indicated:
7:25:34
